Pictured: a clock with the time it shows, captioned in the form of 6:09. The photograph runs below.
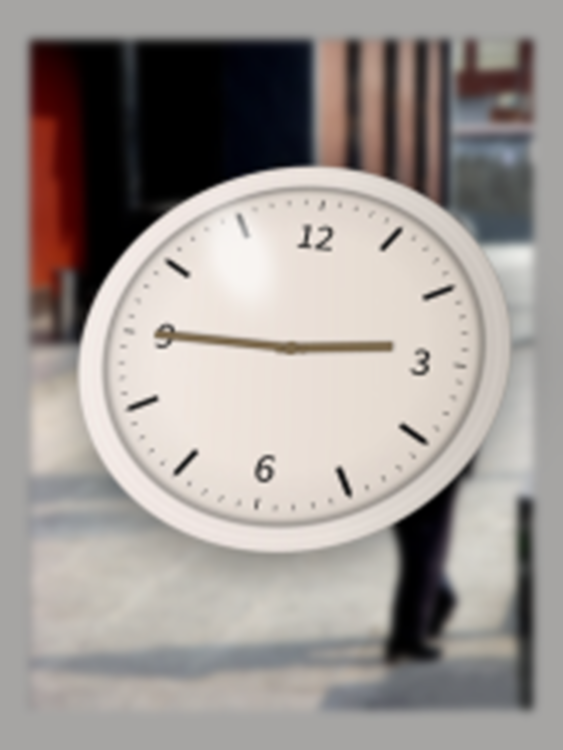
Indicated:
2:45
